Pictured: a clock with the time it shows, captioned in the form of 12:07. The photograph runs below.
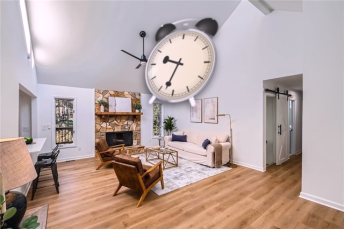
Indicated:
9:33
